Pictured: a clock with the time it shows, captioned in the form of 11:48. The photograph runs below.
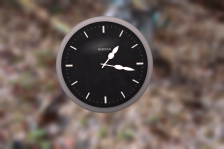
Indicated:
1:17
